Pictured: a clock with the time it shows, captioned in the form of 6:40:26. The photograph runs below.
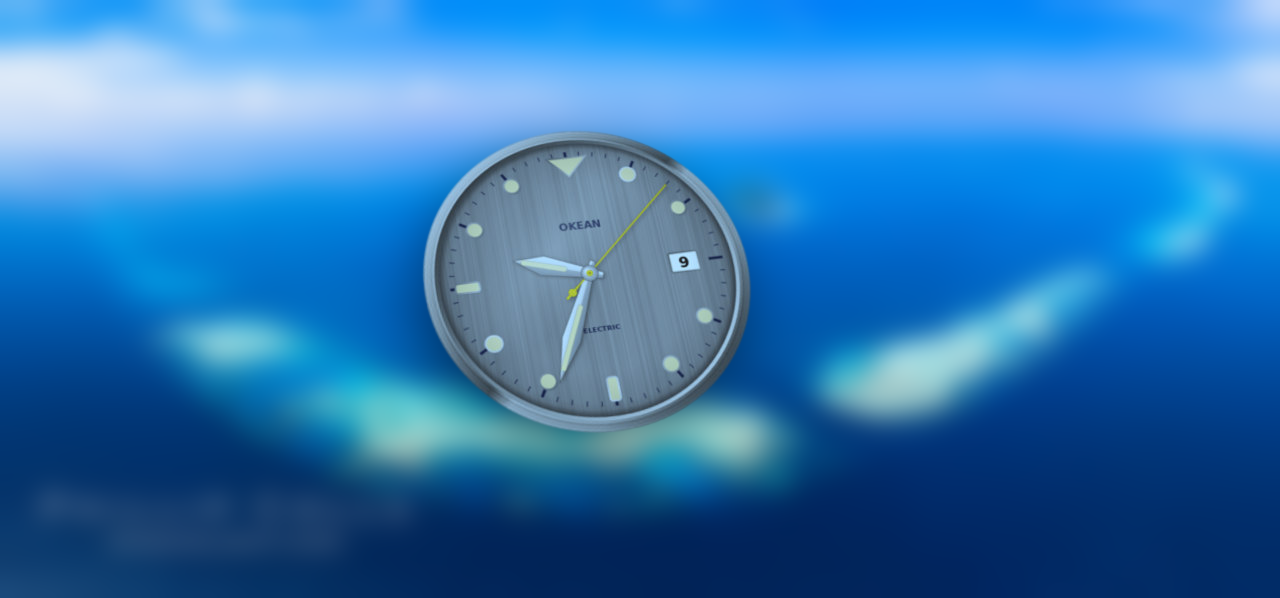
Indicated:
9:34:08
